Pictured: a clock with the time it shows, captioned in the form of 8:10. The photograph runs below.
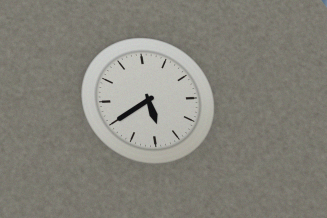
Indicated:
5:40
